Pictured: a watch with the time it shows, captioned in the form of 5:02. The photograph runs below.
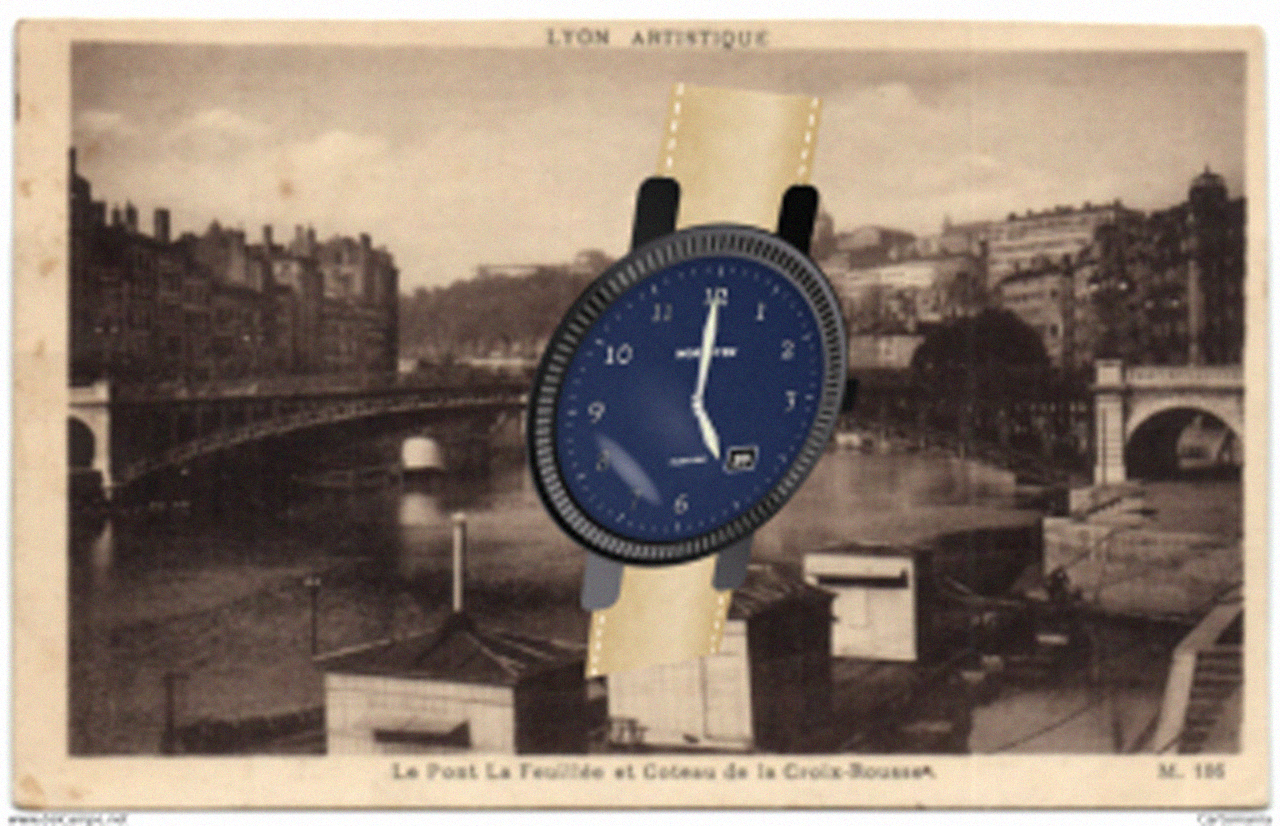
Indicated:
5:00
